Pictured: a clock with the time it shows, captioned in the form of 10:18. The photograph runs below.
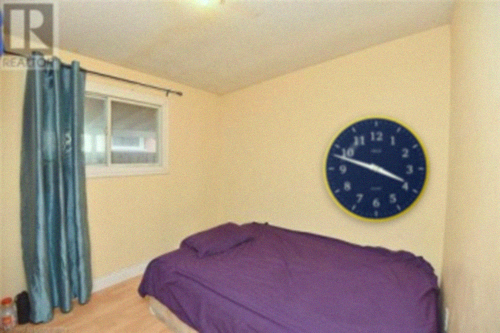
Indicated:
3:48
